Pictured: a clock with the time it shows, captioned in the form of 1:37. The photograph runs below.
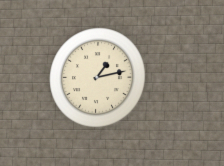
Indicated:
1:13
